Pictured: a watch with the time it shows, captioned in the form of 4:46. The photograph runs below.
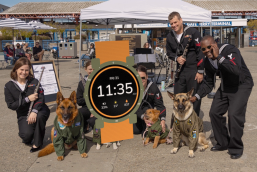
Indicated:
11:35
